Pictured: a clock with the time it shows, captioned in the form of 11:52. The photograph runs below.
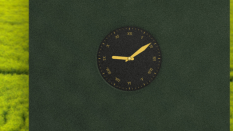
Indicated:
9:09
